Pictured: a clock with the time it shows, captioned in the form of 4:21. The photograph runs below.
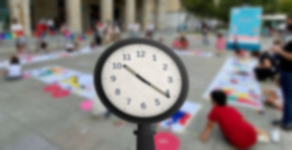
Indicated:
10:21
